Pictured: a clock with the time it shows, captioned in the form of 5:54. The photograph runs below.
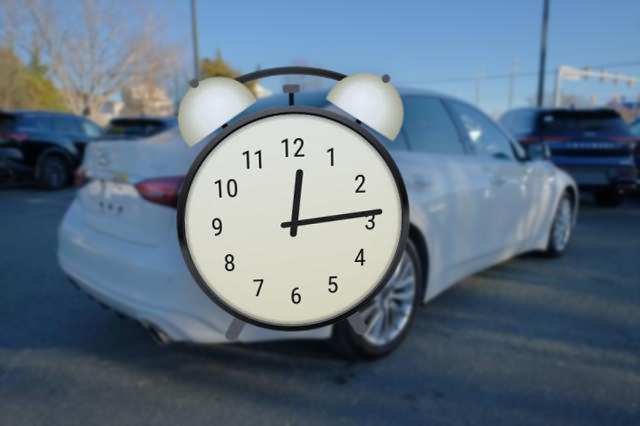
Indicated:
12:14
